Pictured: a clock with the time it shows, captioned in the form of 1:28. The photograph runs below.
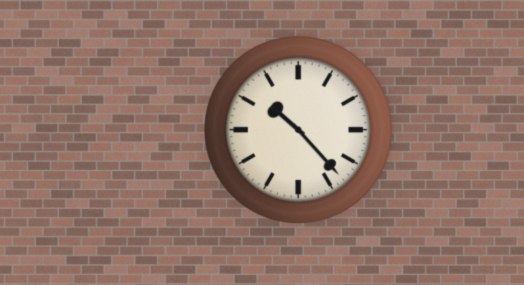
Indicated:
10:23
